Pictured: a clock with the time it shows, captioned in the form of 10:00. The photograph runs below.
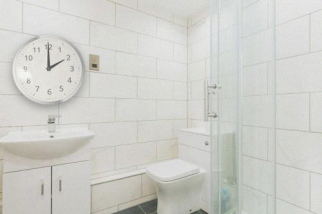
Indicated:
2:00
